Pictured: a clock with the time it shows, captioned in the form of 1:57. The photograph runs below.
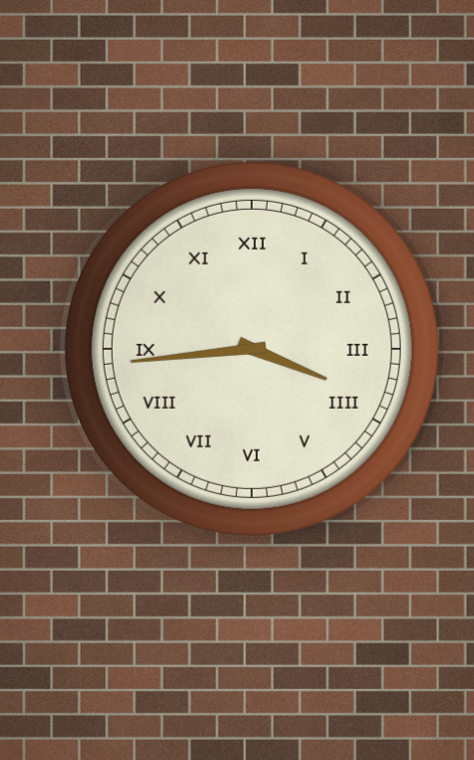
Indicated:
3:44
